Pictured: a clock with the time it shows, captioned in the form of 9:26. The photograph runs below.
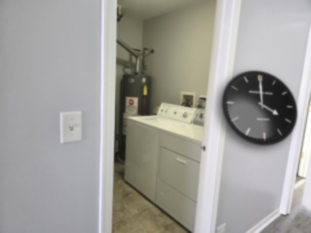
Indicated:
4:00
